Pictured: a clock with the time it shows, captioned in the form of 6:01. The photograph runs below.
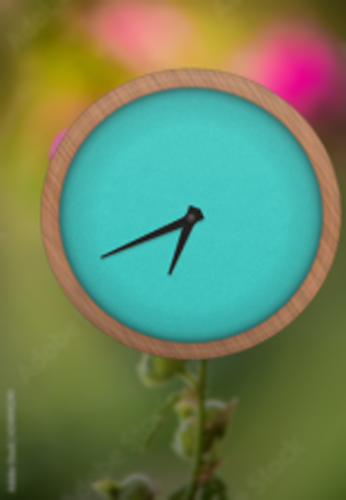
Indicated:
6:41
